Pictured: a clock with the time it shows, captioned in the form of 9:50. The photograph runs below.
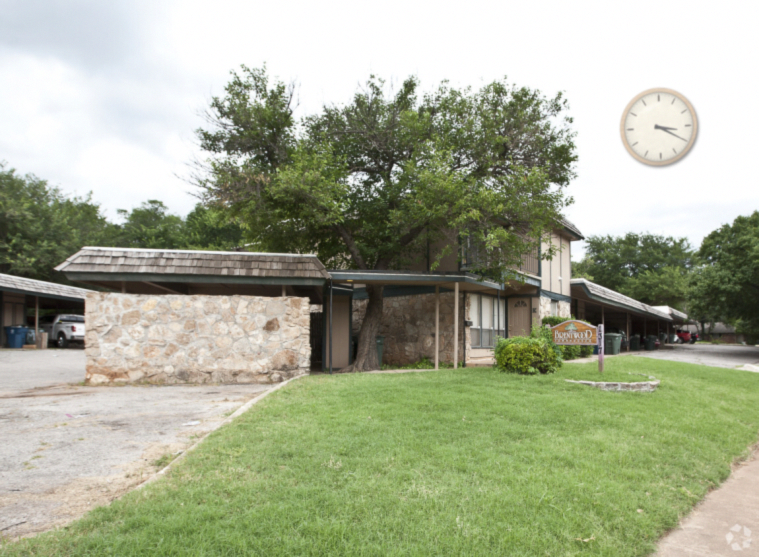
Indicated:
3:20
